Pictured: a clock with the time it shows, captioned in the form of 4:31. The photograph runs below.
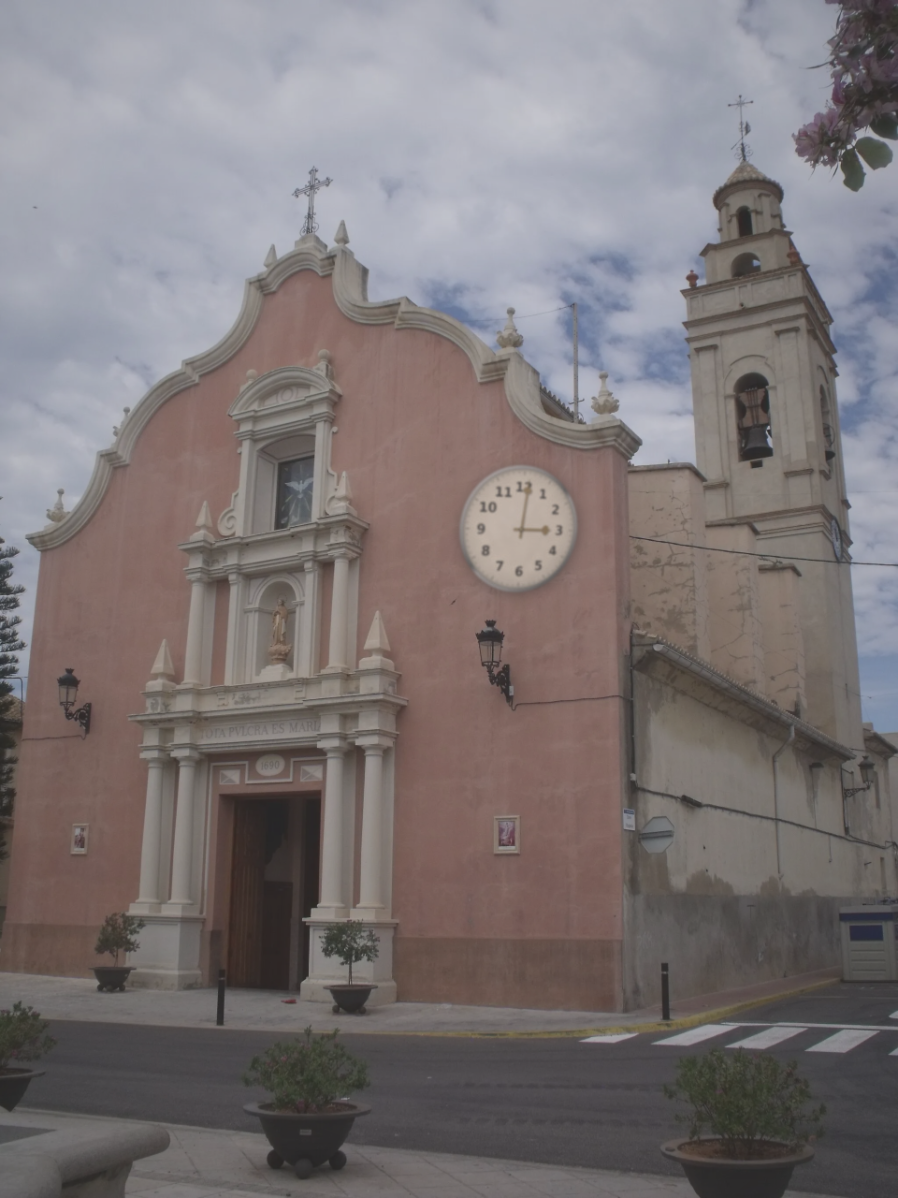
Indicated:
3:01
